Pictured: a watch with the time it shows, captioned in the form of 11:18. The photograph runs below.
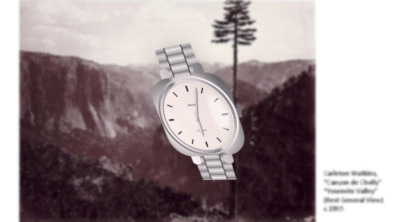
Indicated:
6:03
